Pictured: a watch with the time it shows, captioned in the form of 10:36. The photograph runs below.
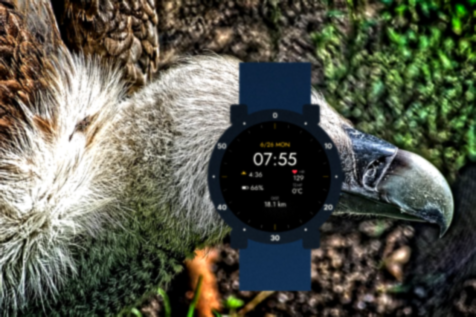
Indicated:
7:55
